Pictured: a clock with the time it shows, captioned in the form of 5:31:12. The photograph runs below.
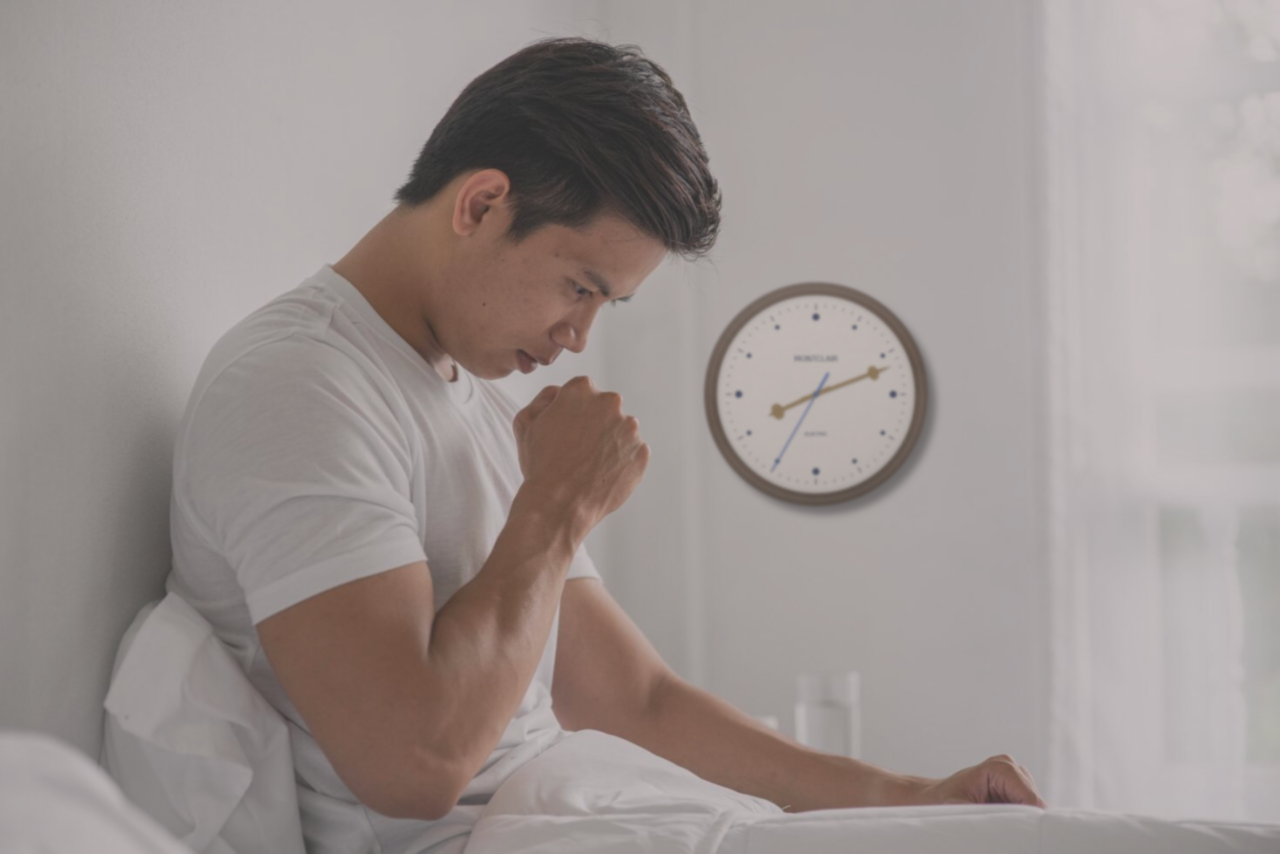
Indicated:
8:11:35
